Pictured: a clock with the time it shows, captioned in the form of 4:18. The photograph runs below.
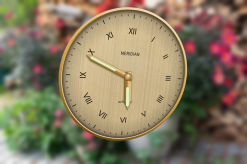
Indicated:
5:49
